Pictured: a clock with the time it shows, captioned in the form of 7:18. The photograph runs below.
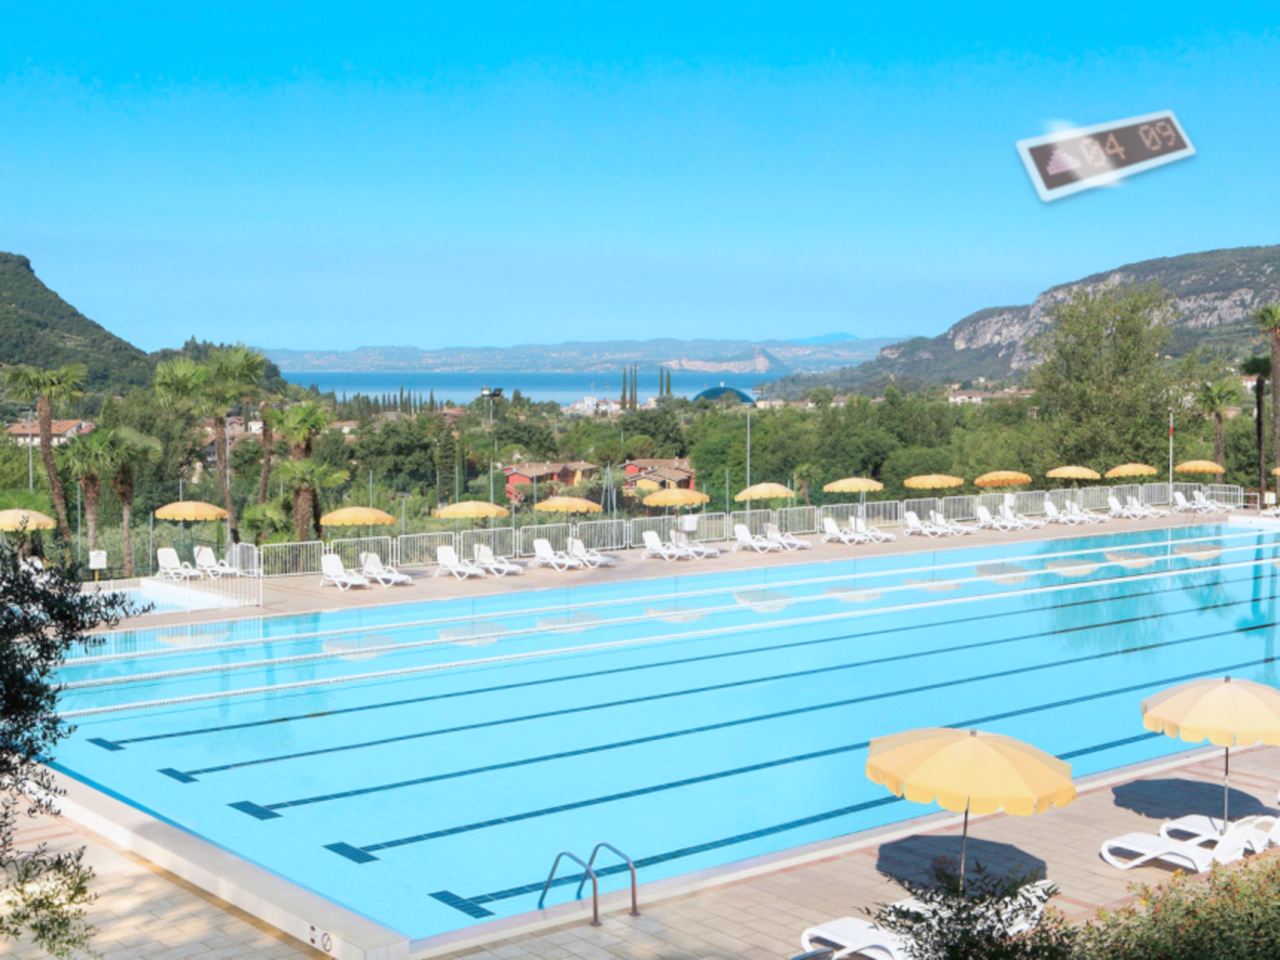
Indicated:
4:09
